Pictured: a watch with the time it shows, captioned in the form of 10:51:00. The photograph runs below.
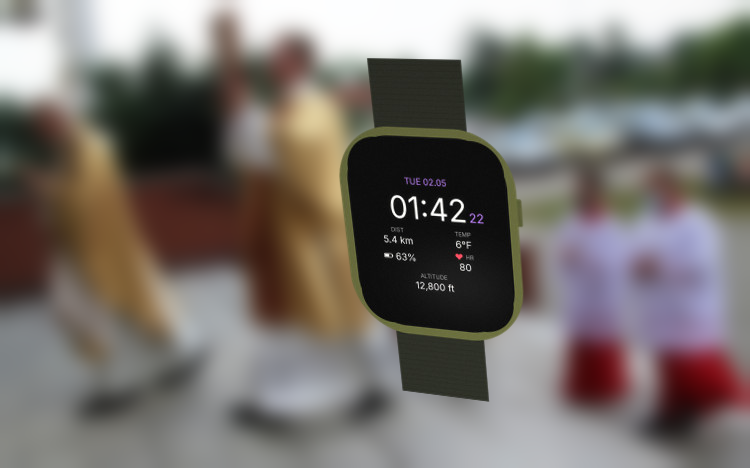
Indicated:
1:42:22
